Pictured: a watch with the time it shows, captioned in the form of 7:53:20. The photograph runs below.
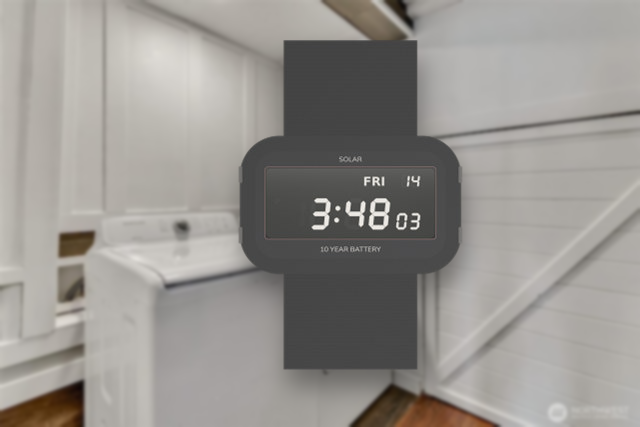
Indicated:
3:48:03
